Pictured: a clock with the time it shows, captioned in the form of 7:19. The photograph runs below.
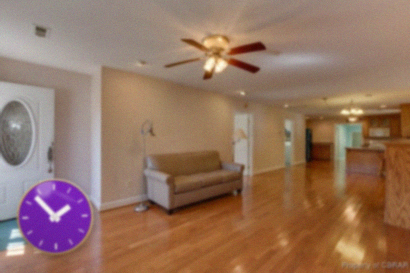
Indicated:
1:53
